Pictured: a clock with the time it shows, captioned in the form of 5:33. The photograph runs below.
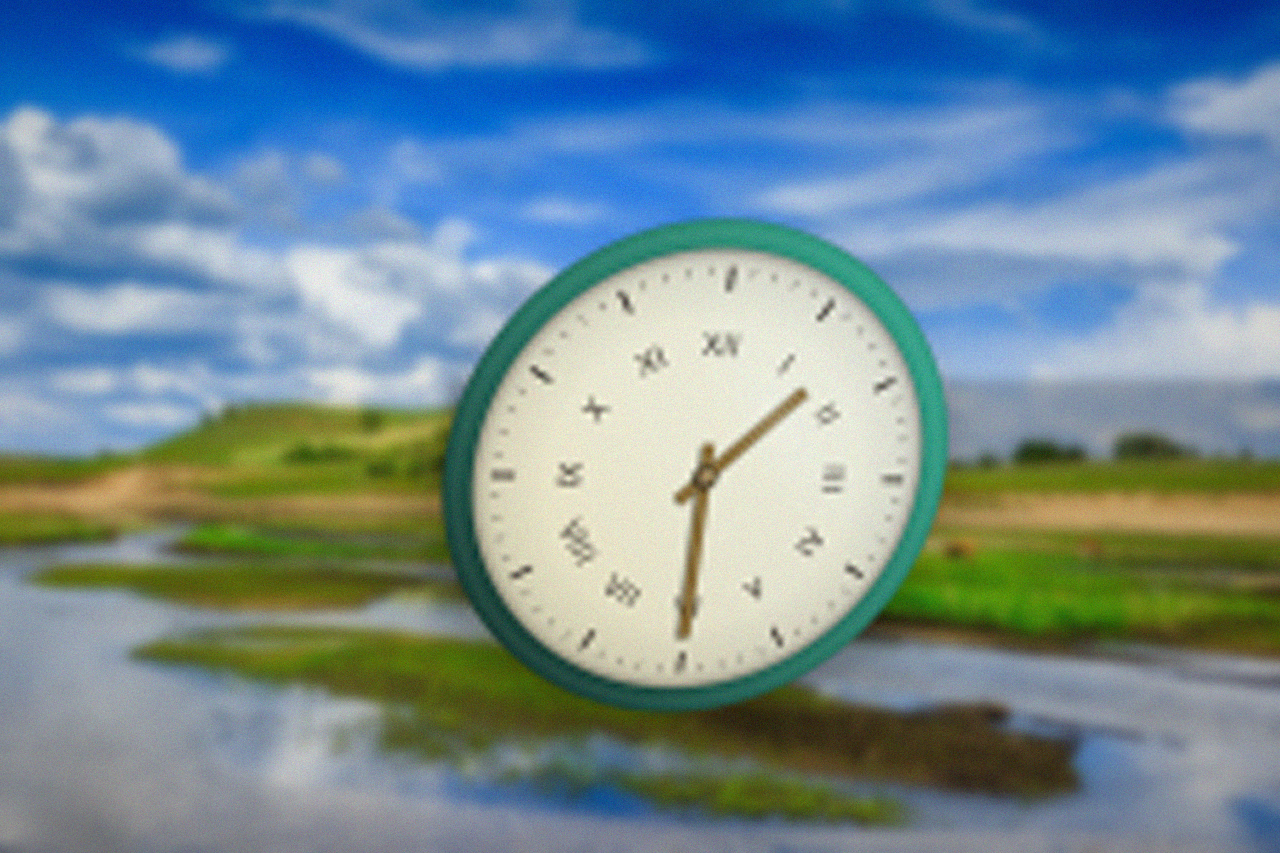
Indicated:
1:30
